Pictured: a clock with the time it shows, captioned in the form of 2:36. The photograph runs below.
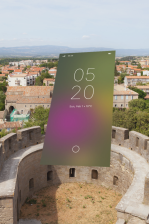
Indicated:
5:20
